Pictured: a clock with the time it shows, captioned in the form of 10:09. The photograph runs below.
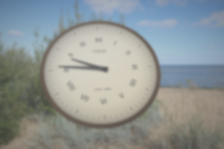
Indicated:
9:46
